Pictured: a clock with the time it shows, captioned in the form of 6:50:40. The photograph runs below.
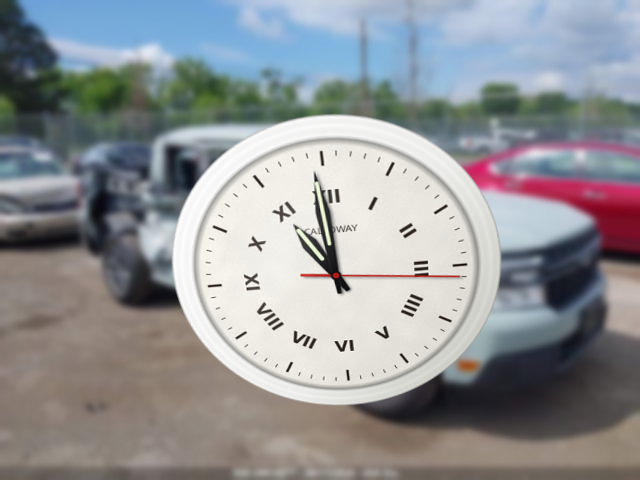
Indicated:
10:59:16
